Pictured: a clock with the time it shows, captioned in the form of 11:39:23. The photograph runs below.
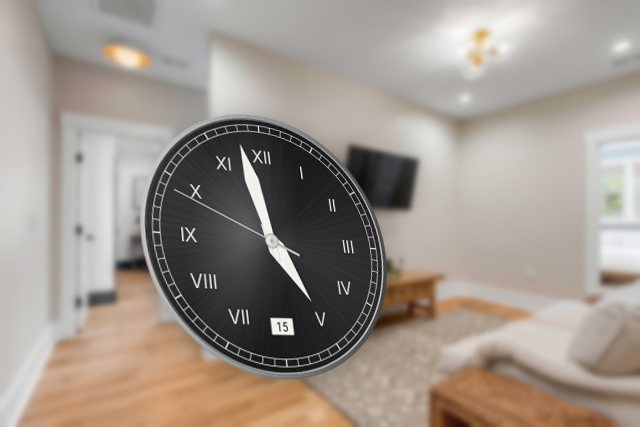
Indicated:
4:57:49
